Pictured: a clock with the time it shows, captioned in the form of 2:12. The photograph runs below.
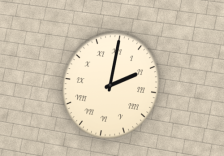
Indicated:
2:00
